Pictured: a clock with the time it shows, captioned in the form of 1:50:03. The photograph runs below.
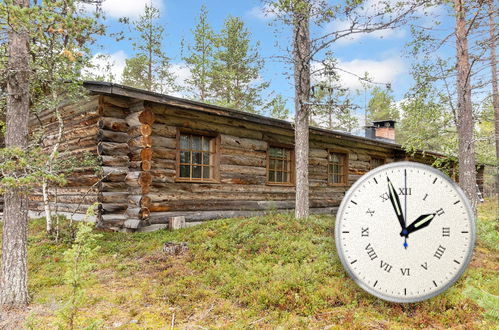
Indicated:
1:57:00
